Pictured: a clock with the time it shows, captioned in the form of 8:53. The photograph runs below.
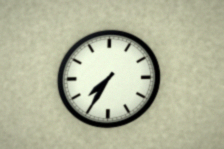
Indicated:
7:35
